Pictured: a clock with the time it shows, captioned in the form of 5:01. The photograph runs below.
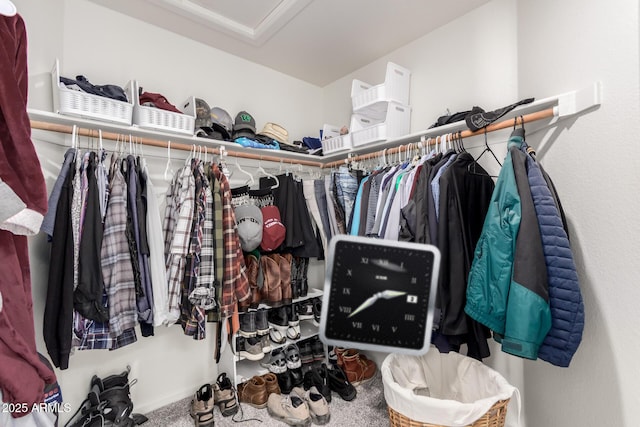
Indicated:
2:38
